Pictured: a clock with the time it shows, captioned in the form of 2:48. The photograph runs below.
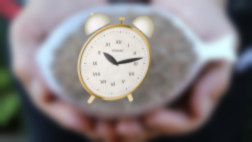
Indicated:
10:13
